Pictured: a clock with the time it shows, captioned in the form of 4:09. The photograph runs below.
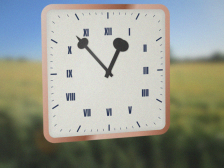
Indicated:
12:53
